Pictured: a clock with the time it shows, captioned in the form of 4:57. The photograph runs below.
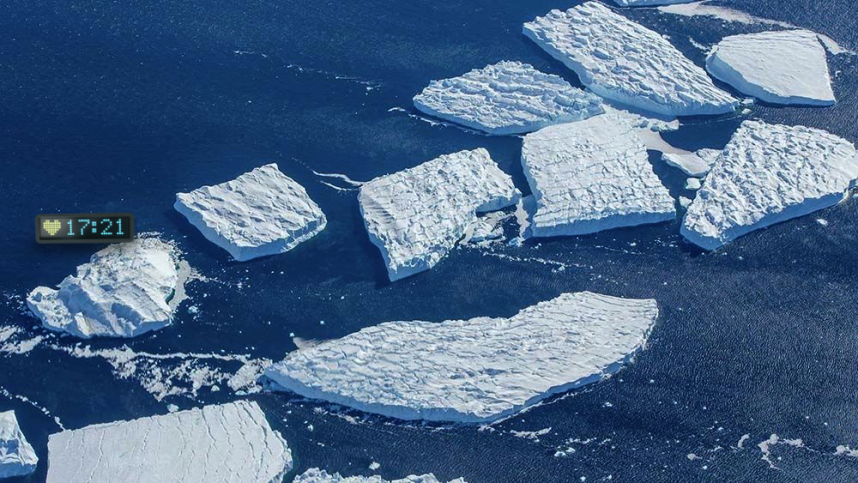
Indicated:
17:21
